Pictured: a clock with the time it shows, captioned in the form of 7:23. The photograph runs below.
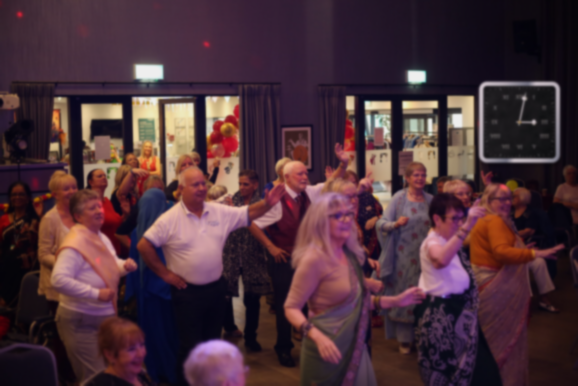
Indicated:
3:02
